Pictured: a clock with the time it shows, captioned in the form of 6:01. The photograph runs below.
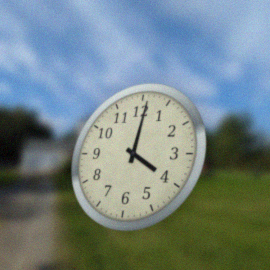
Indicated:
4:01
